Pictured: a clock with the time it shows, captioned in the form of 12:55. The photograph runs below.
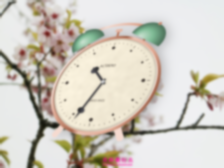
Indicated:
10:34
